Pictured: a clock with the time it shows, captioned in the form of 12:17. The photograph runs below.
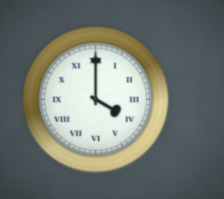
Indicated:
4:00
